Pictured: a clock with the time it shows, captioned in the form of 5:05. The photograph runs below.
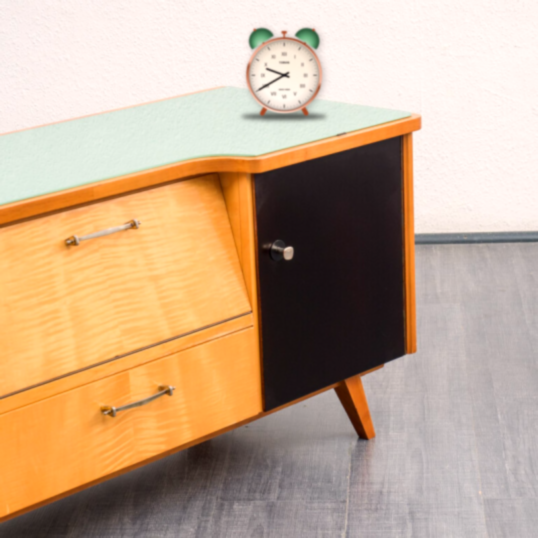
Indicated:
9:40
